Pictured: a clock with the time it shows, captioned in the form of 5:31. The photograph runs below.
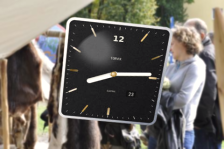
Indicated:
8:14
